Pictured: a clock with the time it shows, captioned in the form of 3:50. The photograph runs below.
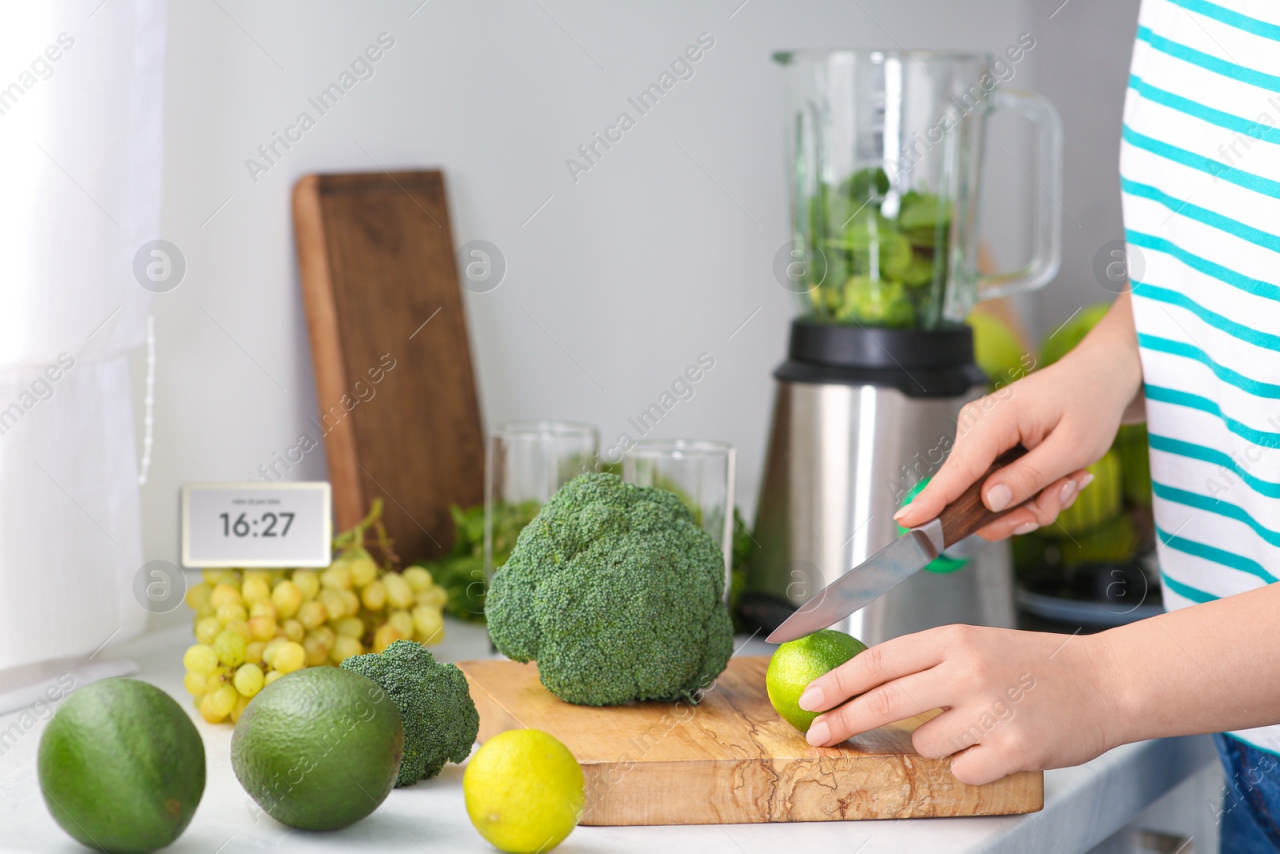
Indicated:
16:27
